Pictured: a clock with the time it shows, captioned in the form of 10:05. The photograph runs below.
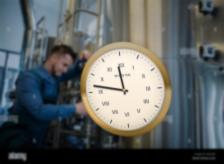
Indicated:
11:47
